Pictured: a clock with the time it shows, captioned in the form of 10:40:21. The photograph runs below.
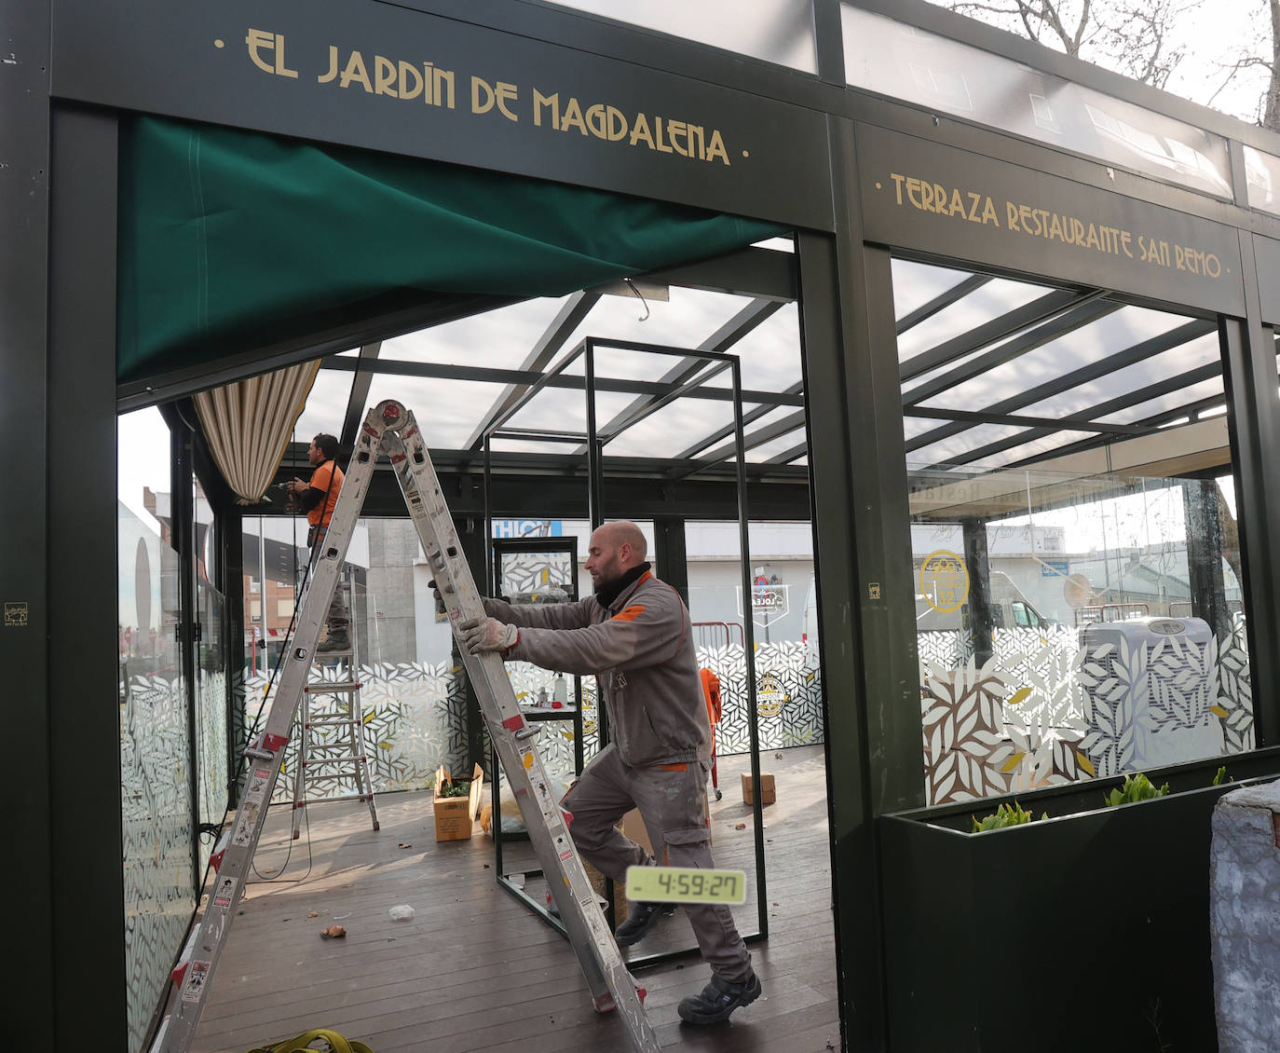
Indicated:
4:59:27
